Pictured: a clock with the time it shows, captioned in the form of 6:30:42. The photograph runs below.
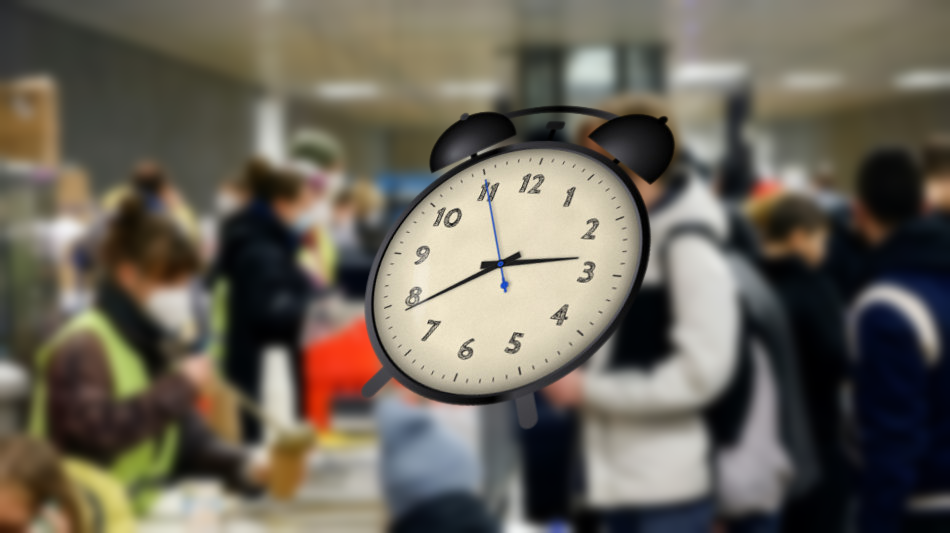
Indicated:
2:38:55
